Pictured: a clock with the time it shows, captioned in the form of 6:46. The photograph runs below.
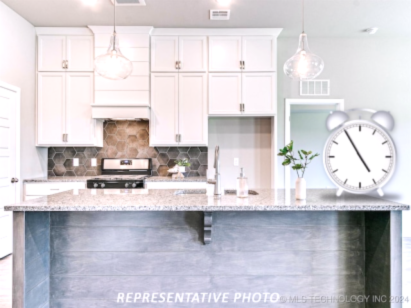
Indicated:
4:55
